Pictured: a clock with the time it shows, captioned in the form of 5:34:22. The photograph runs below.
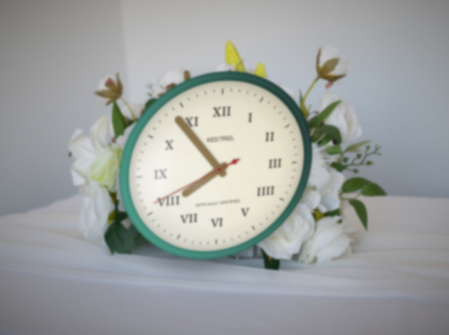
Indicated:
7:53:41
